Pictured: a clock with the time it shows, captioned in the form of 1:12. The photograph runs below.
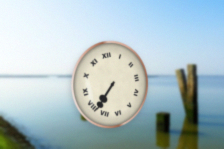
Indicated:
7:38
